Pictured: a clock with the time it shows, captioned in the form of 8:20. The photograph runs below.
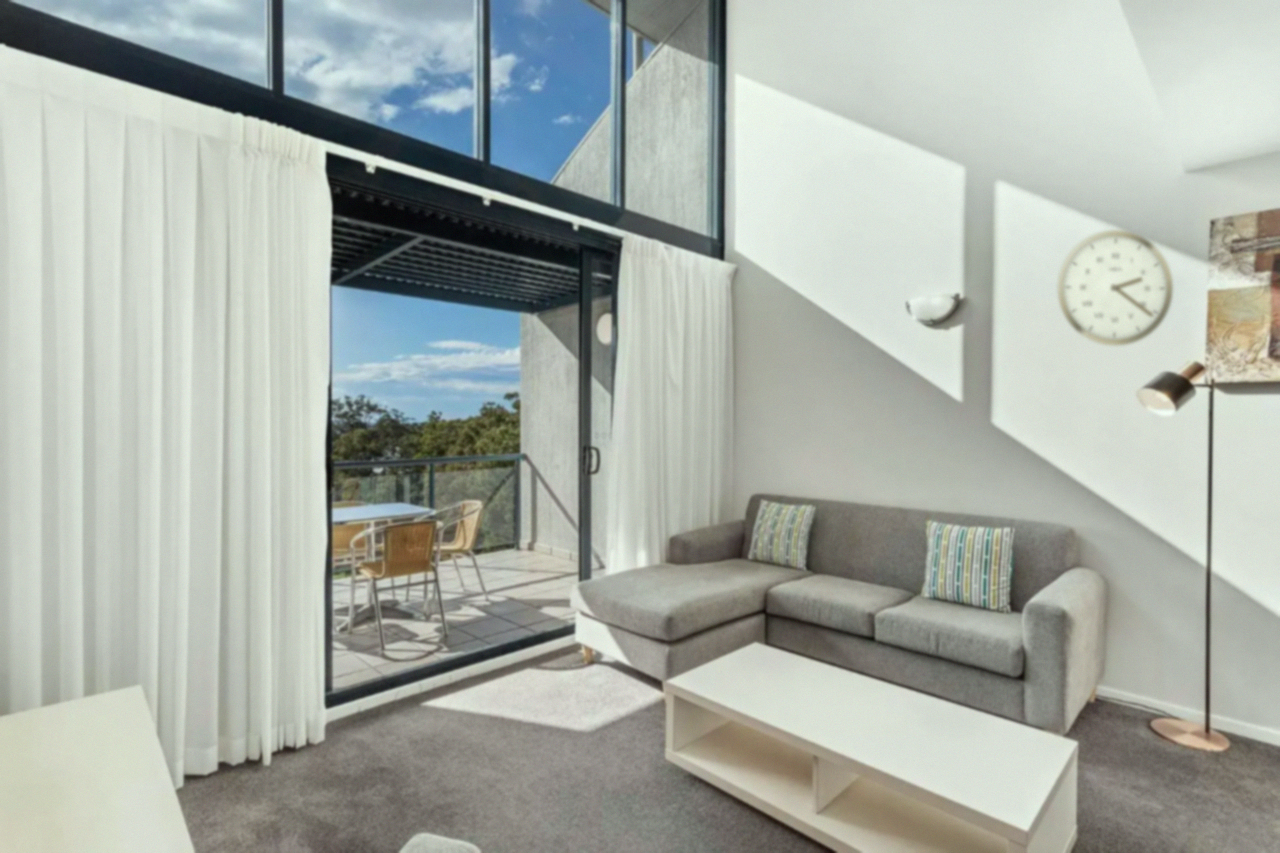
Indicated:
2:21
